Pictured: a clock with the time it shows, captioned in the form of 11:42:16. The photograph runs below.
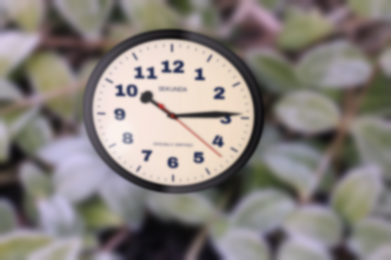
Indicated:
10:14:22
